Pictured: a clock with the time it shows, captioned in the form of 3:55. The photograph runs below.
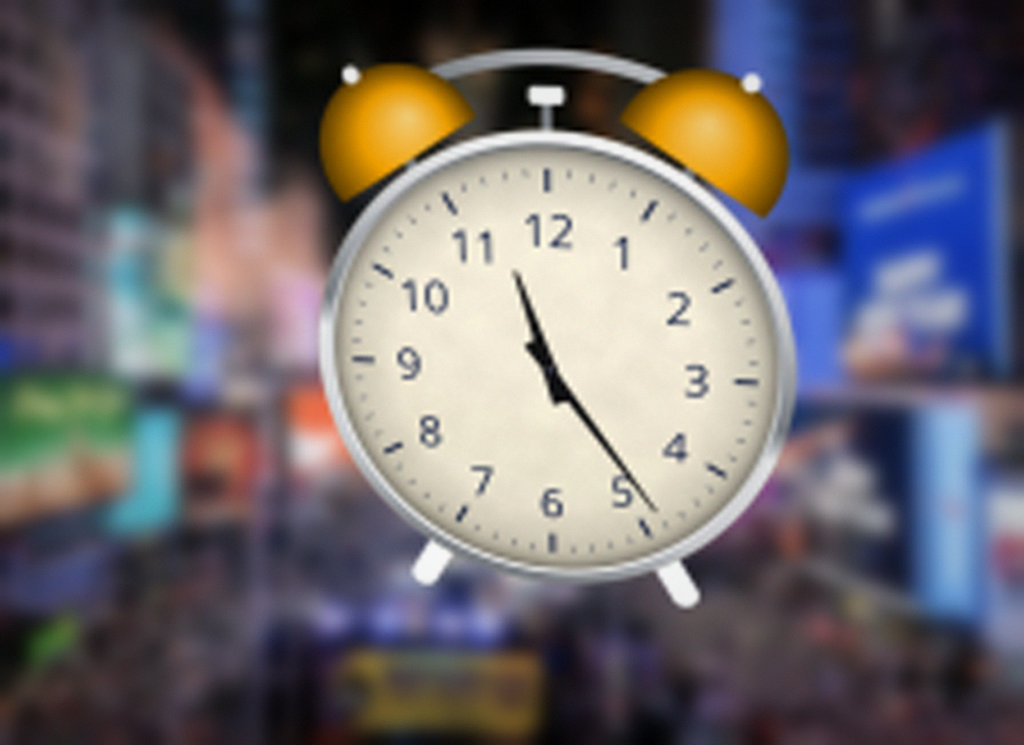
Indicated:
11:24
